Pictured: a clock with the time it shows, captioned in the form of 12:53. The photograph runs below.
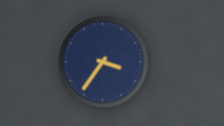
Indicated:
3:36
